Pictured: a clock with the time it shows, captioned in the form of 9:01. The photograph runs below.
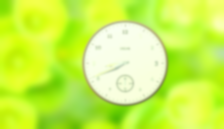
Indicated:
8:41
